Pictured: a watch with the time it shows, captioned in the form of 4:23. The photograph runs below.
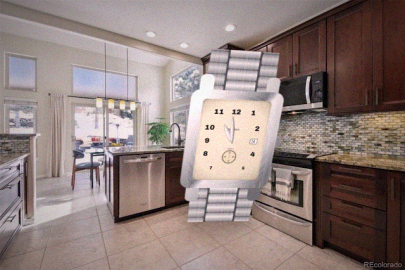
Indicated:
10:59
